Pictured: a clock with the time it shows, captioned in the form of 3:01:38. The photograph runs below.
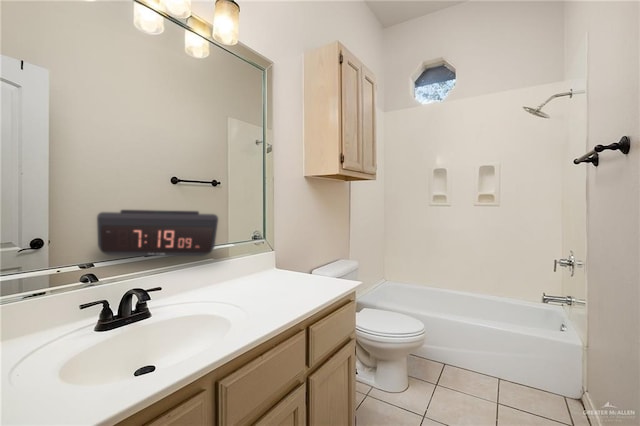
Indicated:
7:19:09
